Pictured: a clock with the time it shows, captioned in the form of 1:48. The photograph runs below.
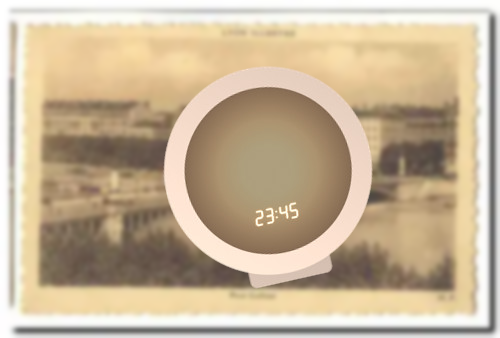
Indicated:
23:45
